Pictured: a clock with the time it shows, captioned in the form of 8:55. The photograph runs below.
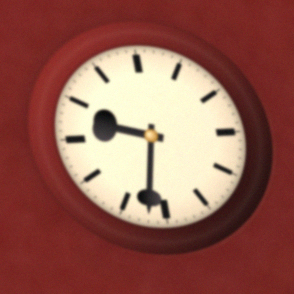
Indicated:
9:32
